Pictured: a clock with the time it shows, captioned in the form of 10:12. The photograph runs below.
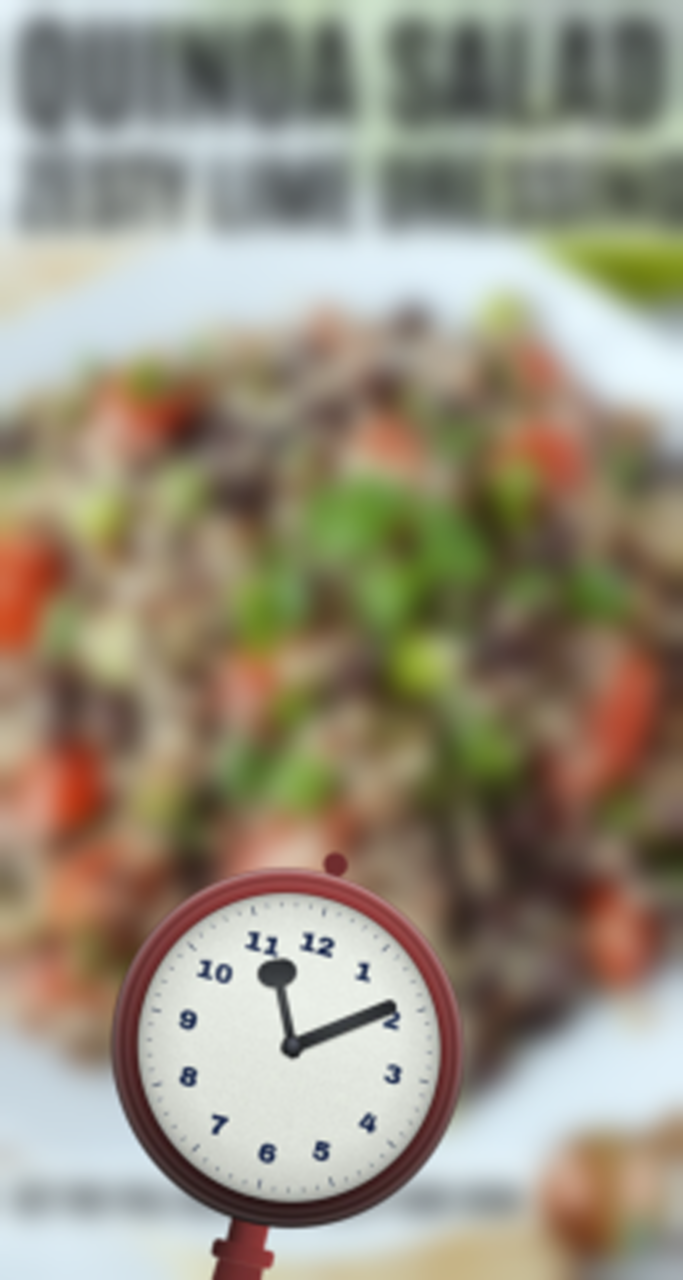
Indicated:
11:09
